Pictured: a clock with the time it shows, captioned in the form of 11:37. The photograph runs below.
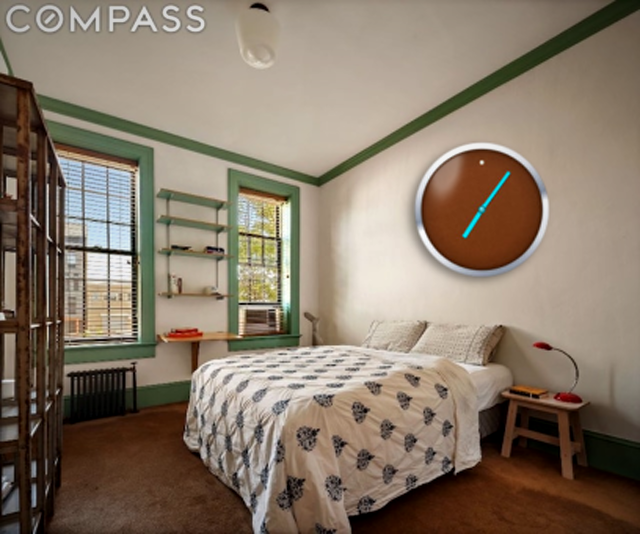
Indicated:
7:06
